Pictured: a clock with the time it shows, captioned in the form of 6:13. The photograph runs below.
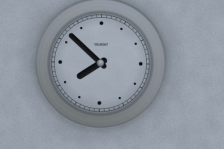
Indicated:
7:52
